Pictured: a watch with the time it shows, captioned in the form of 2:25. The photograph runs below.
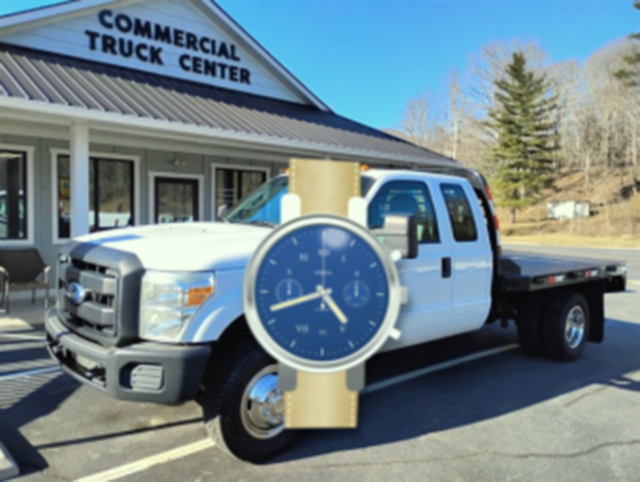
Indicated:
4:42
